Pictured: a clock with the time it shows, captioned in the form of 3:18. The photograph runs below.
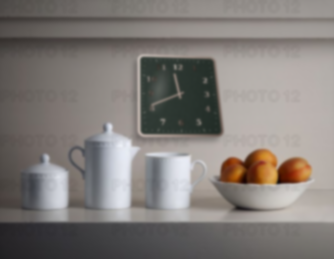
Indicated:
11:41
